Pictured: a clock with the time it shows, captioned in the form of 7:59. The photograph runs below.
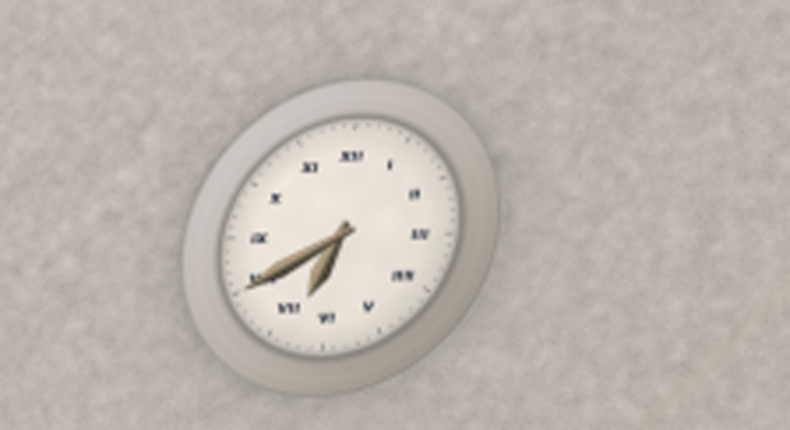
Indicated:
6:40
